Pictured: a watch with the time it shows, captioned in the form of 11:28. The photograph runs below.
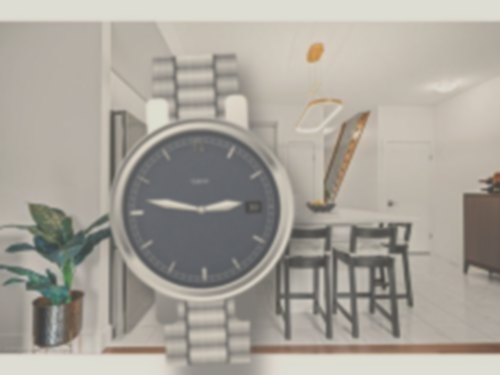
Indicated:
2:47
